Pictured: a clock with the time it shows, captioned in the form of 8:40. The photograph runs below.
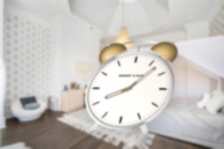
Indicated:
8:07
